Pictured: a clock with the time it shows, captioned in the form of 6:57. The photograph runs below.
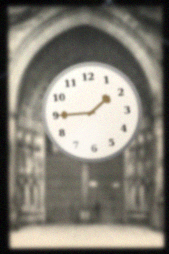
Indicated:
1:45
